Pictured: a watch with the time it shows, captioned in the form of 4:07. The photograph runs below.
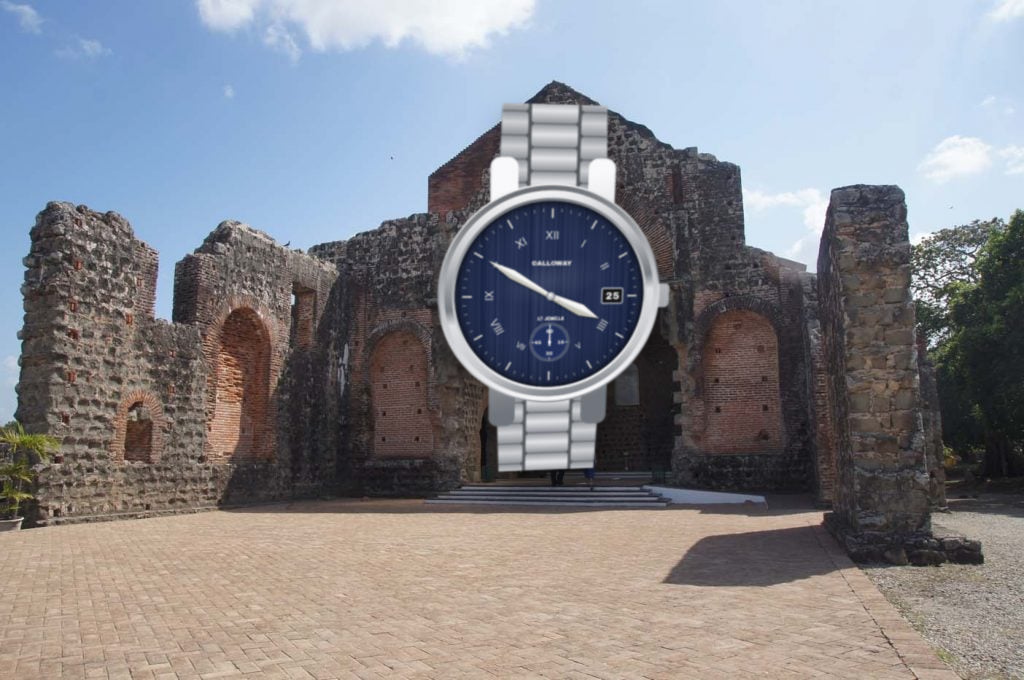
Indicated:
3:50
